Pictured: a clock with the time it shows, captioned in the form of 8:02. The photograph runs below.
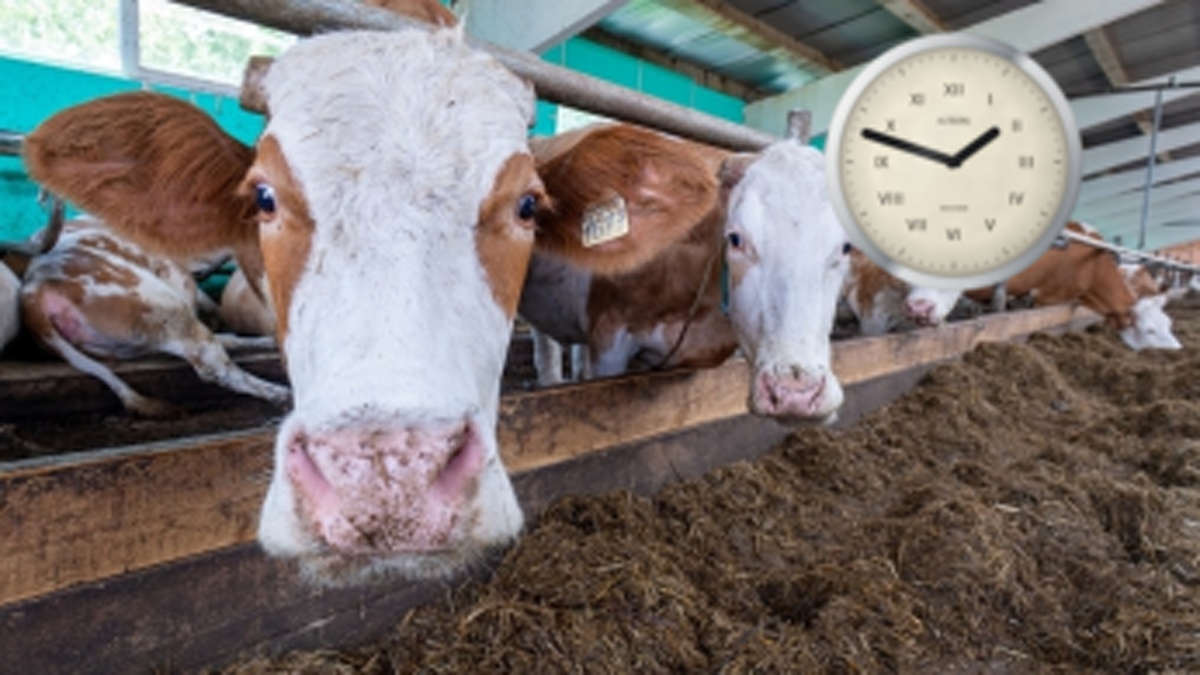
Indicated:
1:48
